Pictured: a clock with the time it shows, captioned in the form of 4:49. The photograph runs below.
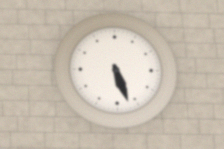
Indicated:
5:27
